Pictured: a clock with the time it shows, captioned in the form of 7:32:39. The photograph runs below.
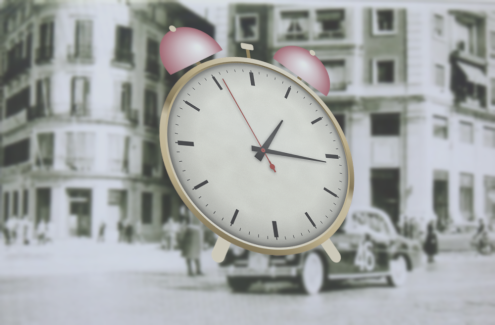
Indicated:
1:15:56
